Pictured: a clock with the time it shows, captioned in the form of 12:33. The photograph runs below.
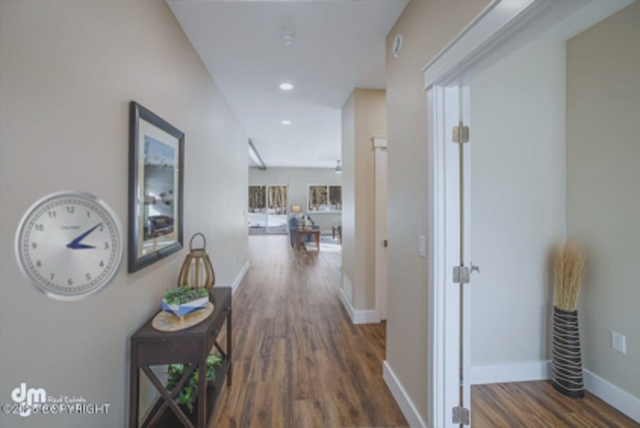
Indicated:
3:09
